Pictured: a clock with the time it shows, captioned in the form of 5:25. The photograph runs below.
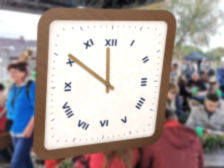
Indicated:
11:51
